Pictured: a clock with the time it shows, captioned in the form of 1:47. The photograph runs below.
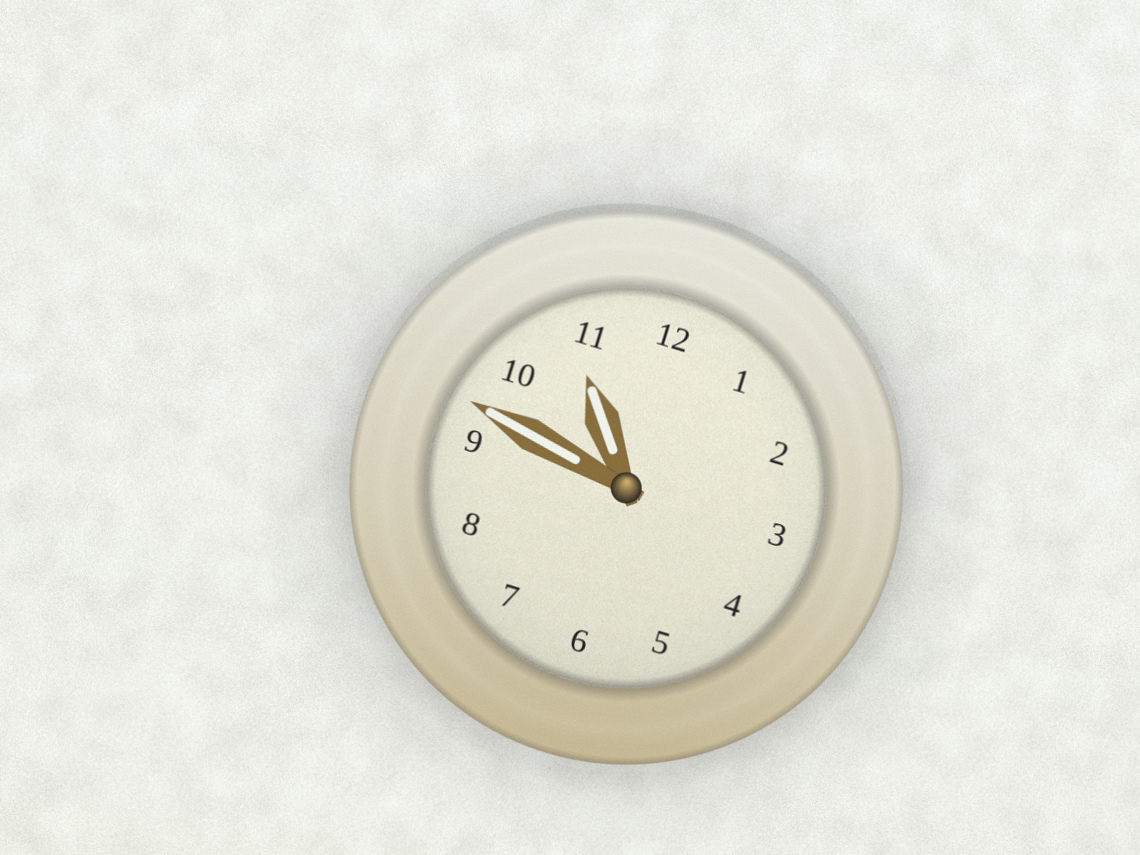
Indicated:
10:47
